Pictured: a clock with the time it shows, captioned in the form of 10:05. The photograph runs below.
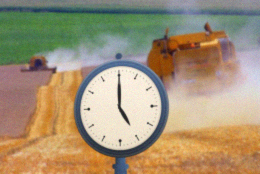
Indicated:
5:00
